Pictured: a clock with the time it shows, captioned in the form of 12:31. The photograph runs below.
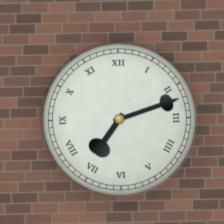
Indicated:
7:12
